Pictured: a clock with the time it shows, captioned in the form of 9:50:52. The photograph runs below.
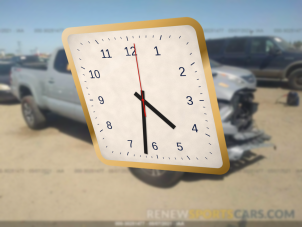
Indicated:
4:32:01
